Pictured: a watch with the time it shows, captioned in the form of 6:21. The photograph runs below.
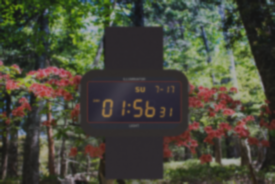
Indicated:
1:56
